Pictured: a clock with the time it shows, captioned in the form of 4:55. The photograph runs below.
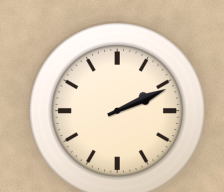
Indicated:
2:11
